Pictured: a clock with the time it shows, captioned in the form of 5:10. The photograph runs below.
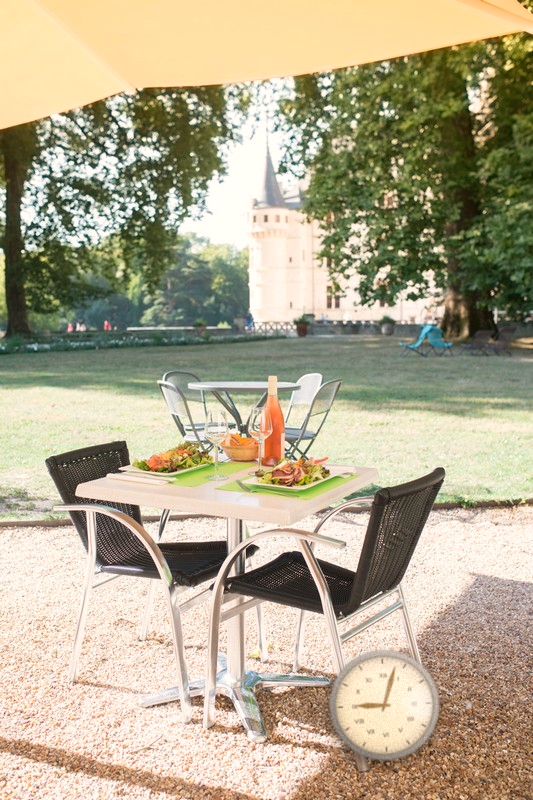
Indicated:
9:03
